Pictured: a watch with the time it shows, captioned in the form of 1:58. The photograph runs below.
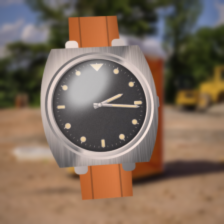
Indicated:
2:16
